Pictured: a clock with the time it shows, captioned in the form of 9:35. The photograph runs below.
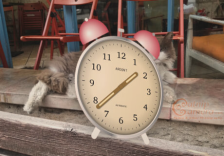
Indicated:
1:38
